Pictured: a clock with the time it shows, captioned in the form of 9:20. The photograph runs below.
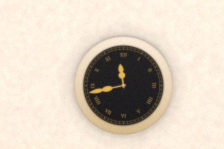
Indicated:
11:43
